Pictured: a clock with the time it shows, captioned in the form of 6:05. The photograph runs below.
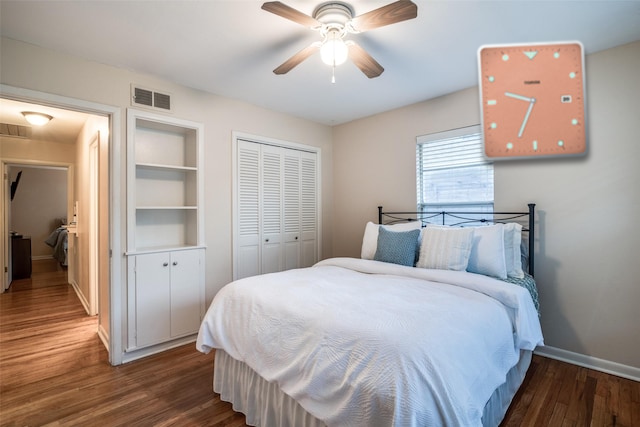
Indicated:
9:34
